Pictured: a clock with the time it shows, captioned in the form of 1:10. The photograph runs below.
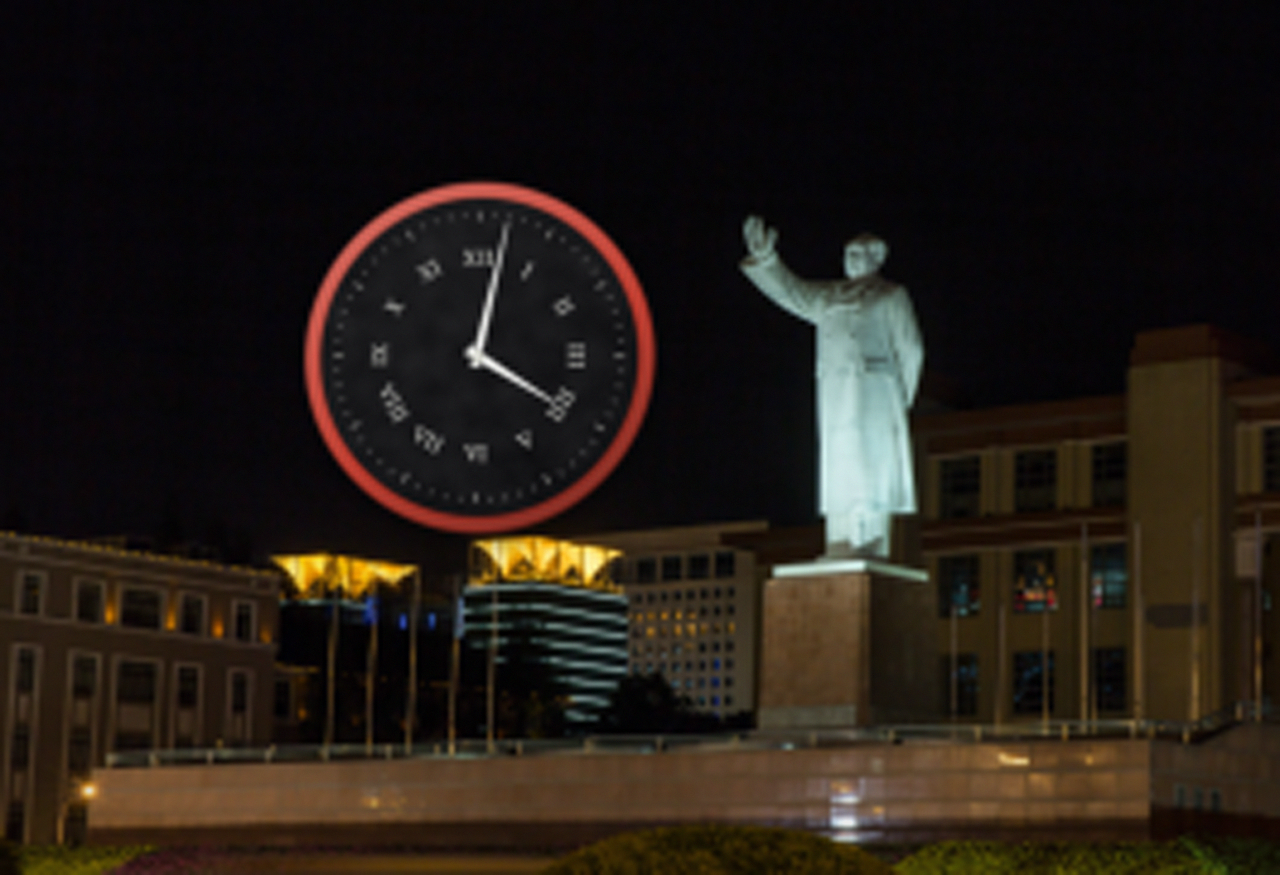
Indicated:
4:02
